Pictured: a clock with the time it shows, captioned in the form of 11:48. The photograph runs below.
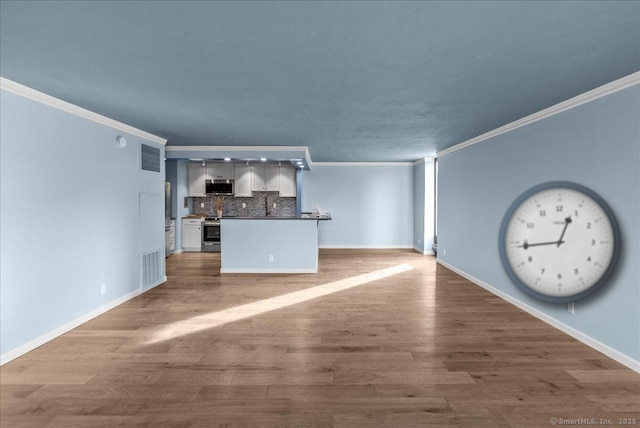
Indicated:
12:44
